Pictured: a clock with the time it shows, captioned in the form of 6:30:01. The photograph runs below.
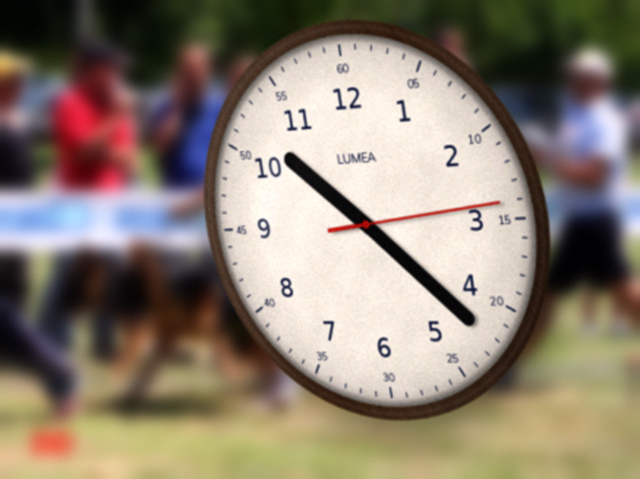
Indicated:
10:22:14
